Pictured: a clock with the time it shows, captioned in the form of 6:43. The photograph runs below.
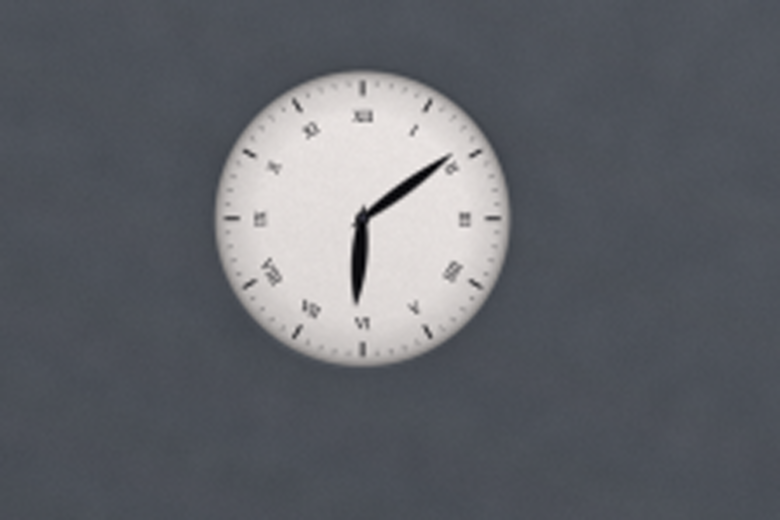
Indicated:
6:09
